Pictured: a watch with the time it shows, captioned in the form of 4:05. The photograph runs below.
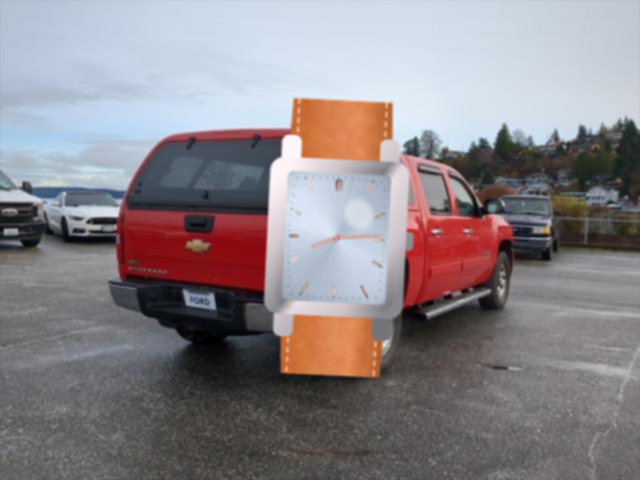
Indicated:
8:14
